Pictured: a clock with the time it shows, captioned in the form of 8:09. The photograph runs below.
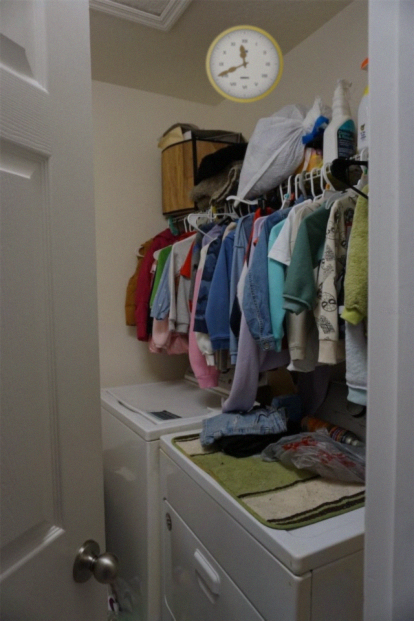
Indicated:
11:41
